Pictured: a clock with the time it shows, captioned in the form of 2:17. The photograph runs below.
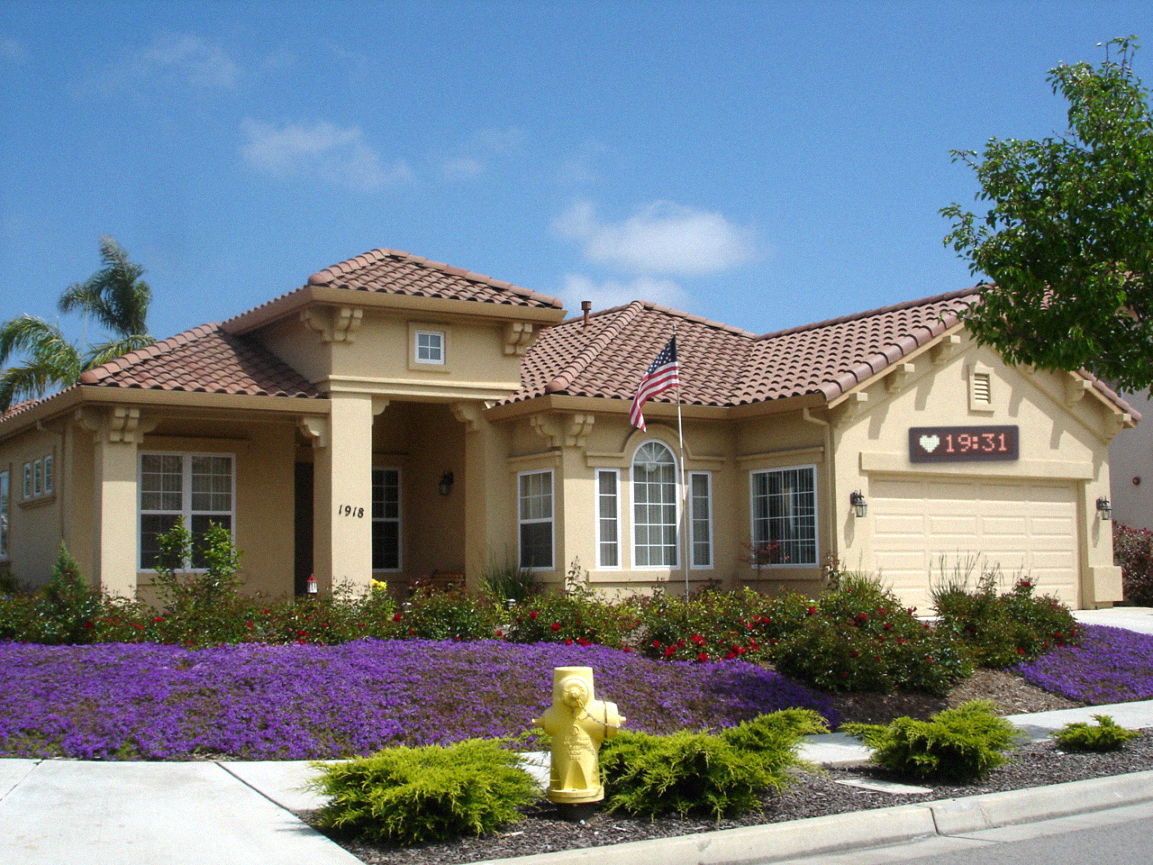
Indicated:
19:31
